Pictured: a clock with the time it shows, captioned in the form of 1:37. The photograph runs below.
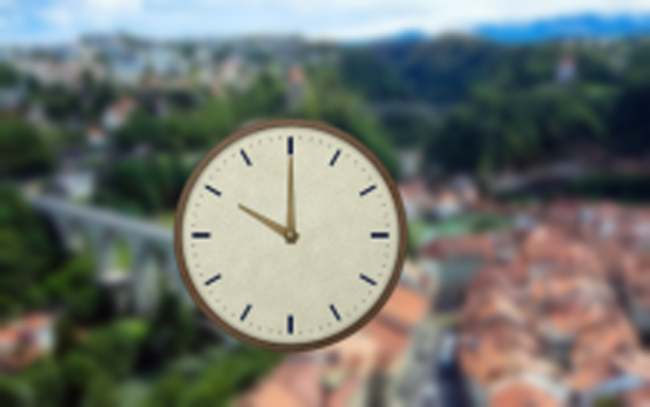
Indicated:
10:00
